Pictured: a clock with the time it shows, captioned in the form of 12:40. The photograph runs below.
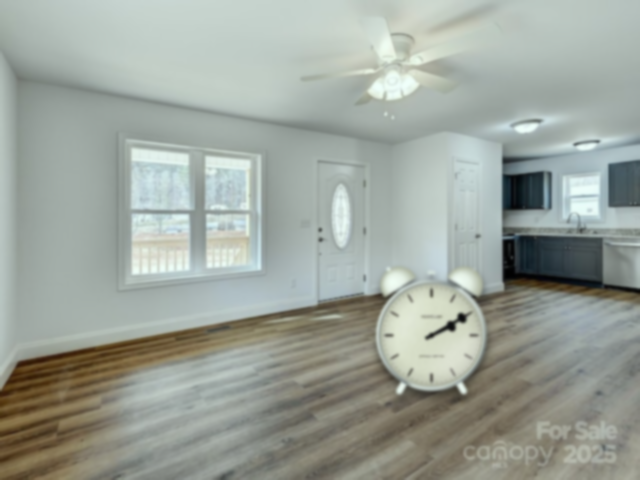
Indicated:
2:10
